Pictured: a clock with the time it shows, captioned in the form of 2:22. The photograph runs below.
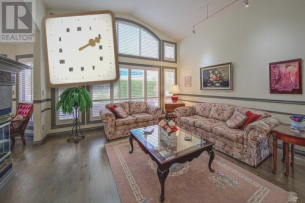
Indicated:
2:11
